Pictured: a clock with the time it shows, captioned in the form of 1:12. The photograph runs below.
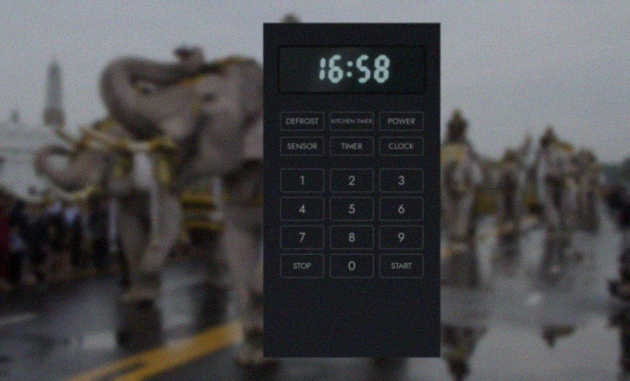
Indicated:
16:58
